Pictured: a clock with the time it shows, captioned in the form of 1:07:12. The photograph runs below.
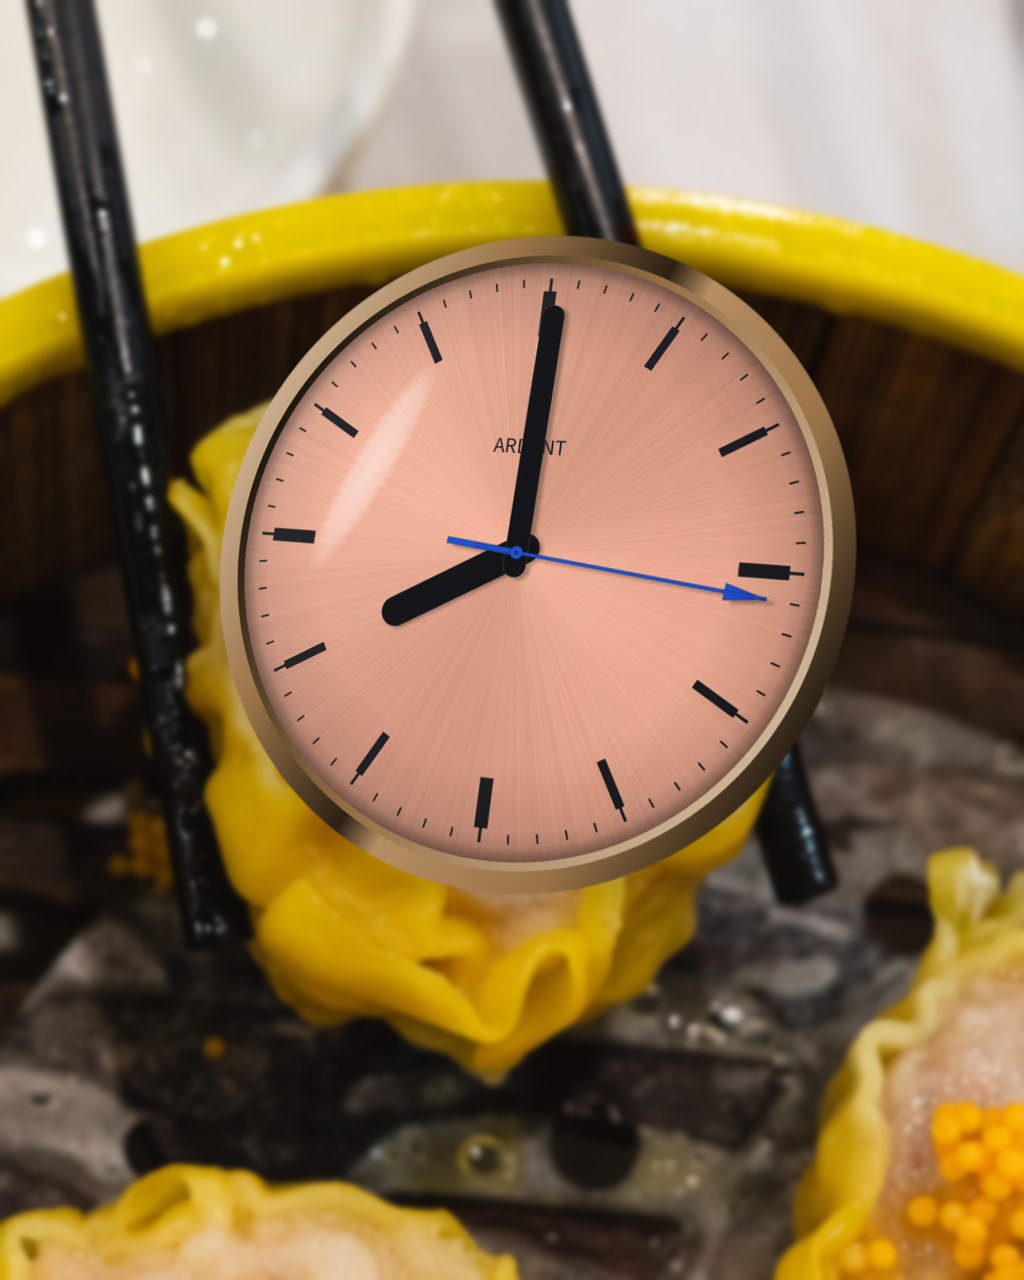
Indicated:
8:00:16
